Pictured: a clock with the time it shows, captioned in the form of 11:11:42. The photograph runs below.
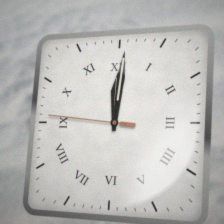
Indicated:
12:00:46
